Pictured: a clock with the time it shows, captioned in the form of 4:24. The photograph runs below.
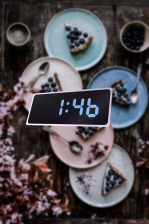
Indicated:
1:46
